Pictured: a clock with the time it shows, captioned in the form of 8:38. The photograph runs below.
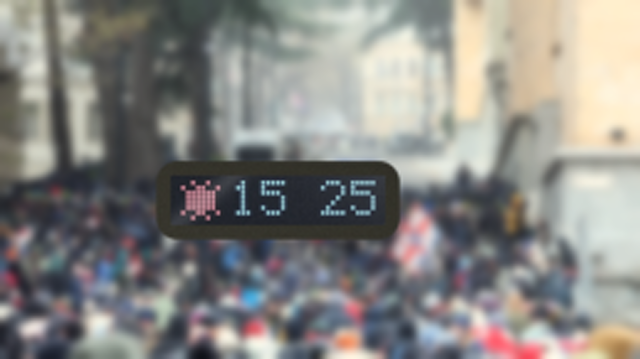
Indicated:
15:25
